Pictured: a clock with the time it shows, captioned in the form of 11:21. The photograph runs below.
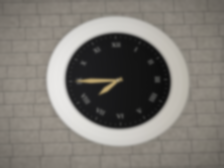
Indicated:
7:45
